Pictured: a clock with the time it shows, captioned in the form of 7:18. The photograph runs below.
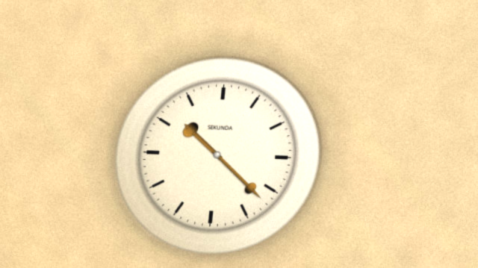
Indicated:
10:22
